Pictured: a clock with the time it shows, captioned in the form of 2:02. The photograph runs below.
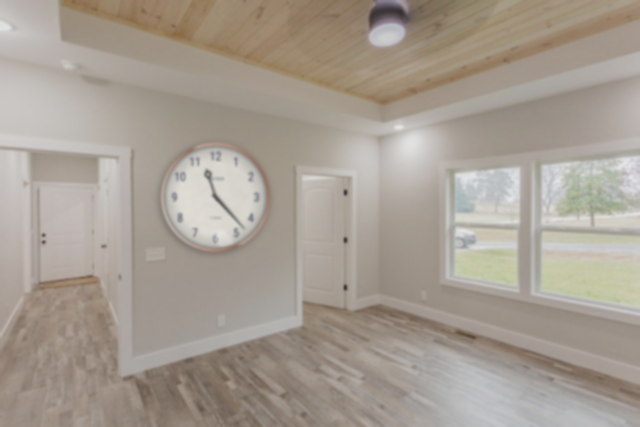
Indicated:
11:23
